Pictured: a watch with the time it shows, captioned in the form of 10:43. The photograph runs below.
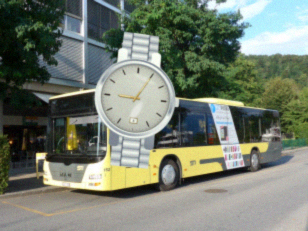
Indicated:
9:05
